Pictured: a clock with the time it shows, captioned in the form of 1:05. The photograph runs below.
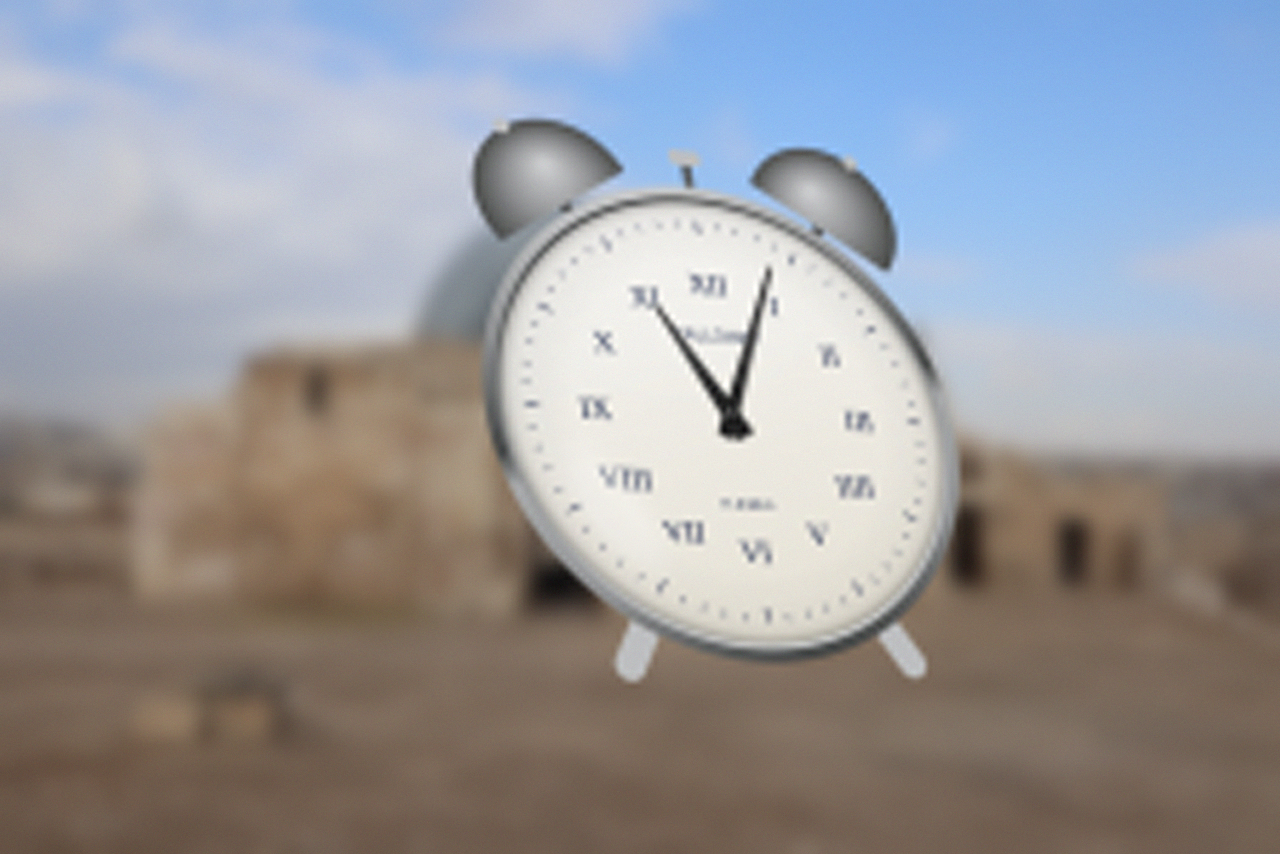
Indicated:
11:04
